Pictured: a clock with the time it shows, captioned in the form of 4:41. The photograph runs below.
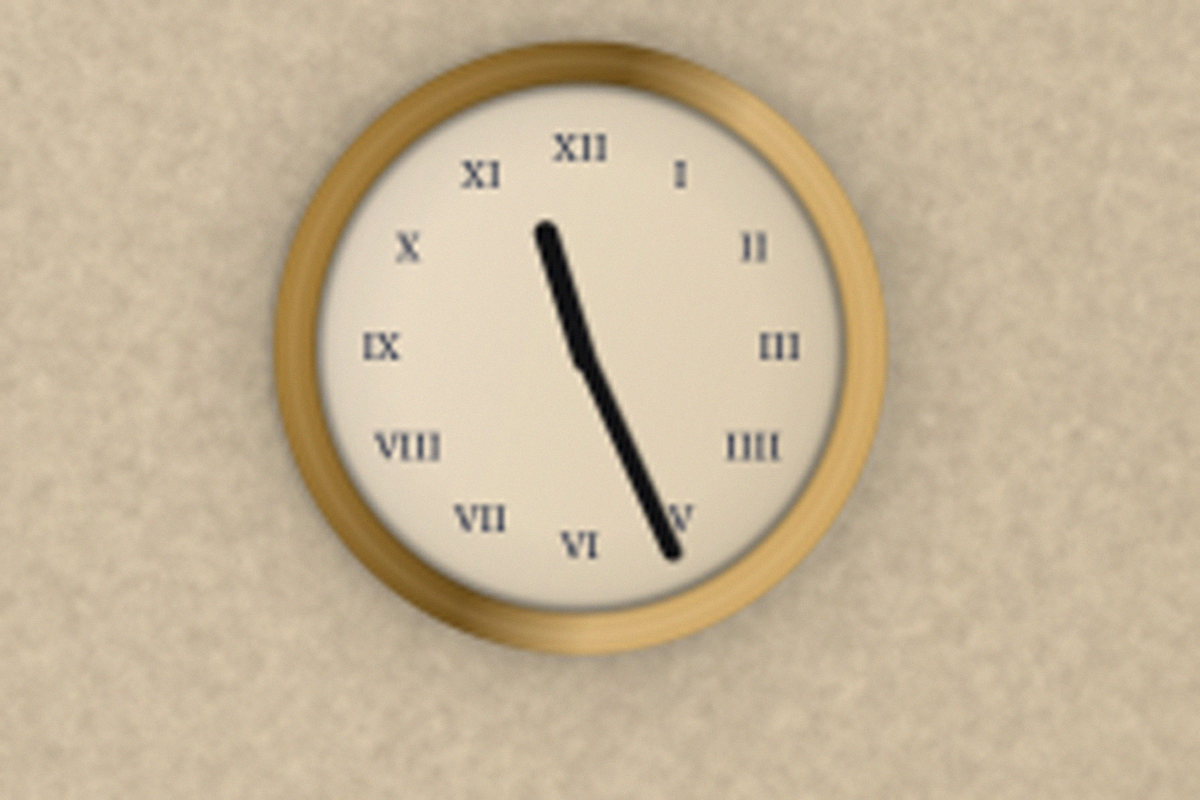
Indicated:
11:26
